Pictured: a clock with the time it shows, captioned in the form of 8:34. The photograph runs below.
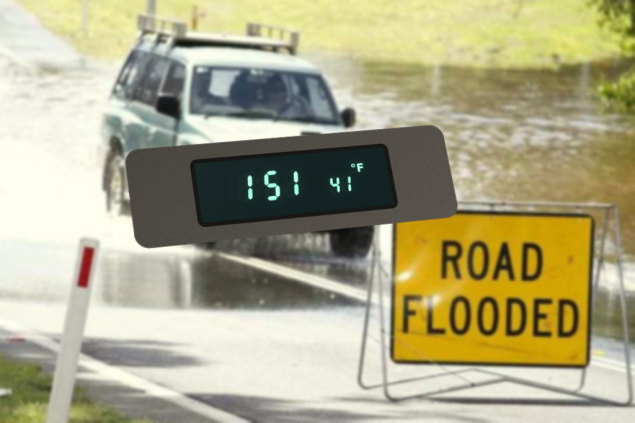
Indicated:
1:51
